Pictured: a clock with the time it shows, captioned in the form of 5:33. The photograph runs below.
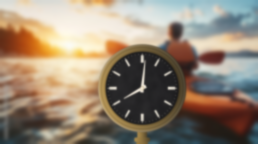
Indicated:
8:01
